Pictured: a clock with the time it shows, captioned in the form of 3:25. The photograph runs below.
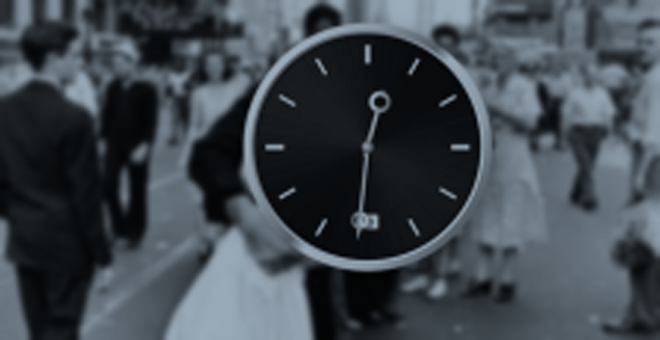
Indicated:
12:31
